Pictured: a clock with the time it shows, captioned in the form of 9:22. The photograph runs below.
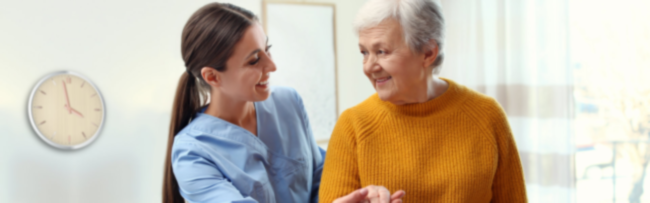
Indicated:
3:58
